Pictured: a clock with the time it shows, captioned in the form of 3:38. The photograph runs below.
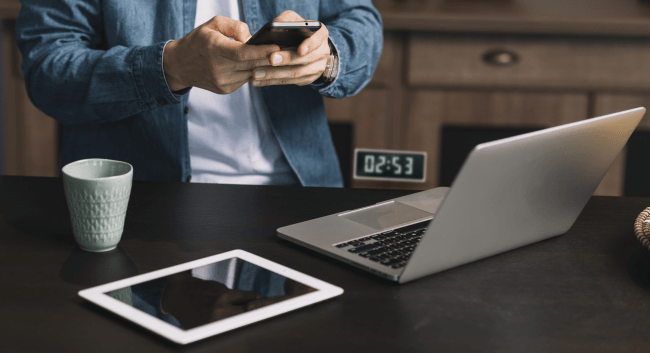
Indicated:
2:53
